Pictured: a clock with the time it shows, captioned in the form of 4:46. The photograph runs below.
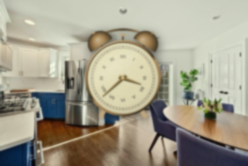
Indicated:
3:38
